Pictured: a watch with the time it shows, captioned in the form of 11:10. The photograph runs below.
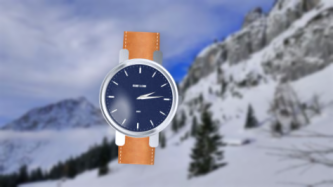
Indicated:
2:14
